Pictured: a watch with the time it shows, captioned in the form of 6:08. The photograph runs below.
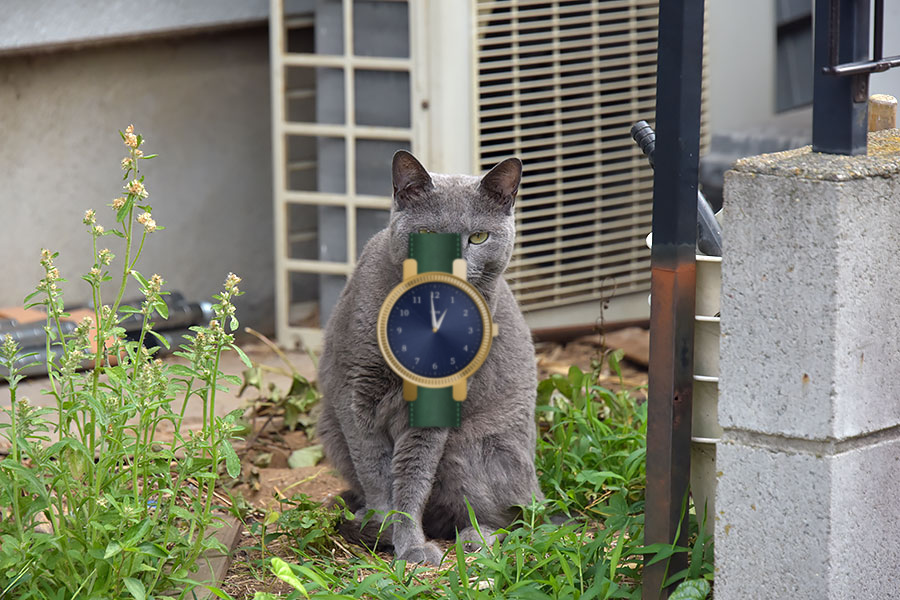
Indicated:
12:59
